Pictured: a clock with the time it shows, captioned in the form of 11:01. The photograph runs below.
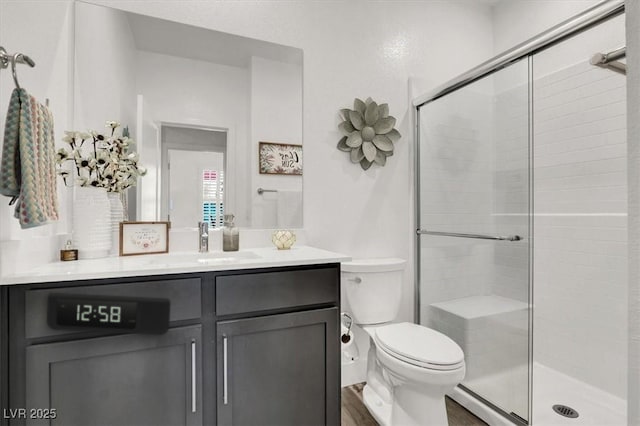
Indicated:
12:58
